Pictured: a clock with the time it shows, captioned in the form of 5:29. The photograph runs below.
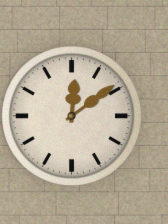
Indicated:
12:09
